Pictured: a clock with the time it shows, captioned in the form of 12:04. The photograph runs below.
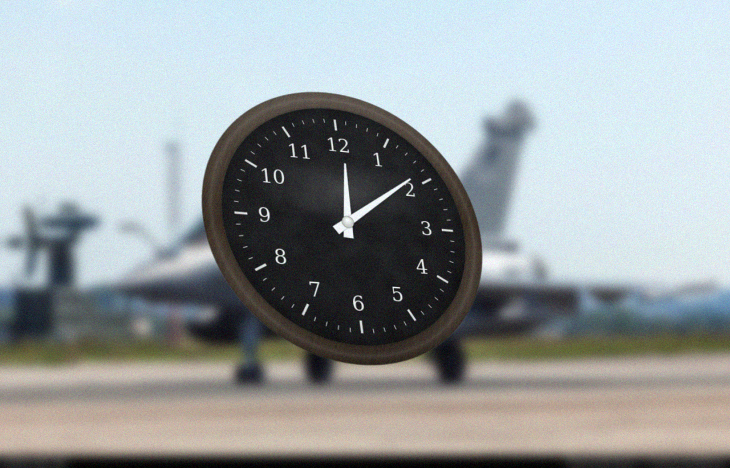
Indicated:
12:09
